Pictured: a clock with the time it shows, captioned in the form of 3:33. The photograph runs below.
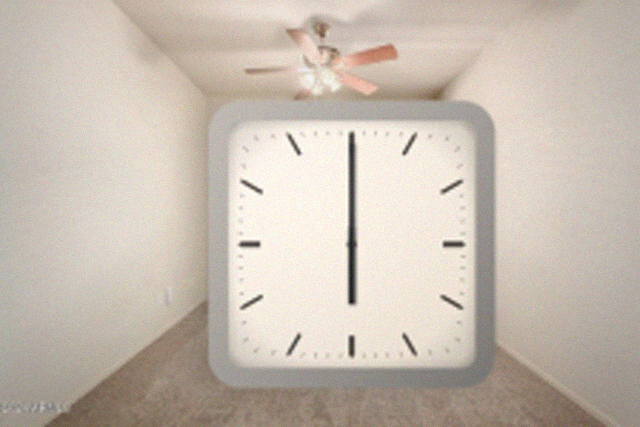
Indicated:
6:00
